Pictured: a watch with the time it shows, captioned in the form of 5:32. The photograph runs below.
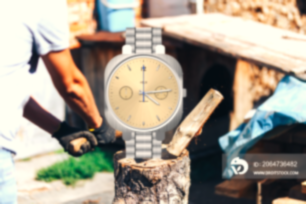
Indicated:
4:14
